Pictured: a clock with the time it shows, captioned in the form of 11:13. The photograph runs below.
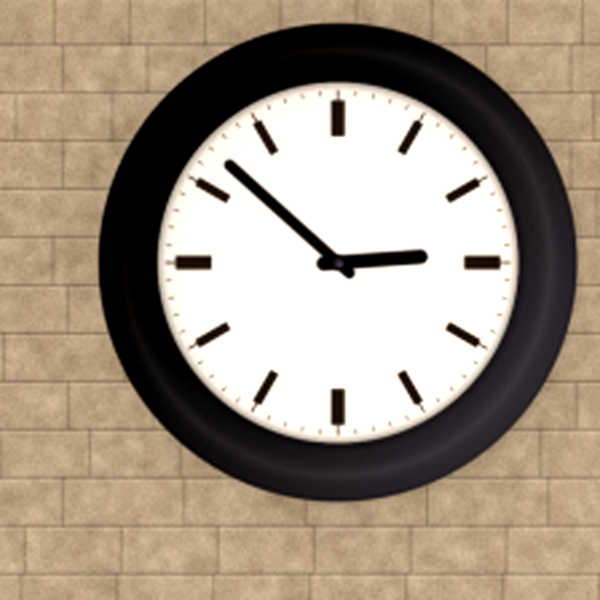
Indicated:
2:52
